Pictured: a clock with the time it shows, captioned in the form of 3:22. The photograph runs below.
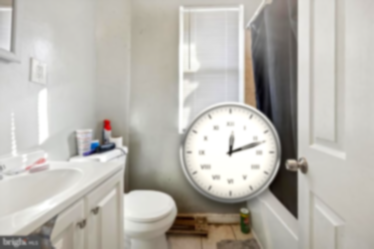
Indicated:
12:12
